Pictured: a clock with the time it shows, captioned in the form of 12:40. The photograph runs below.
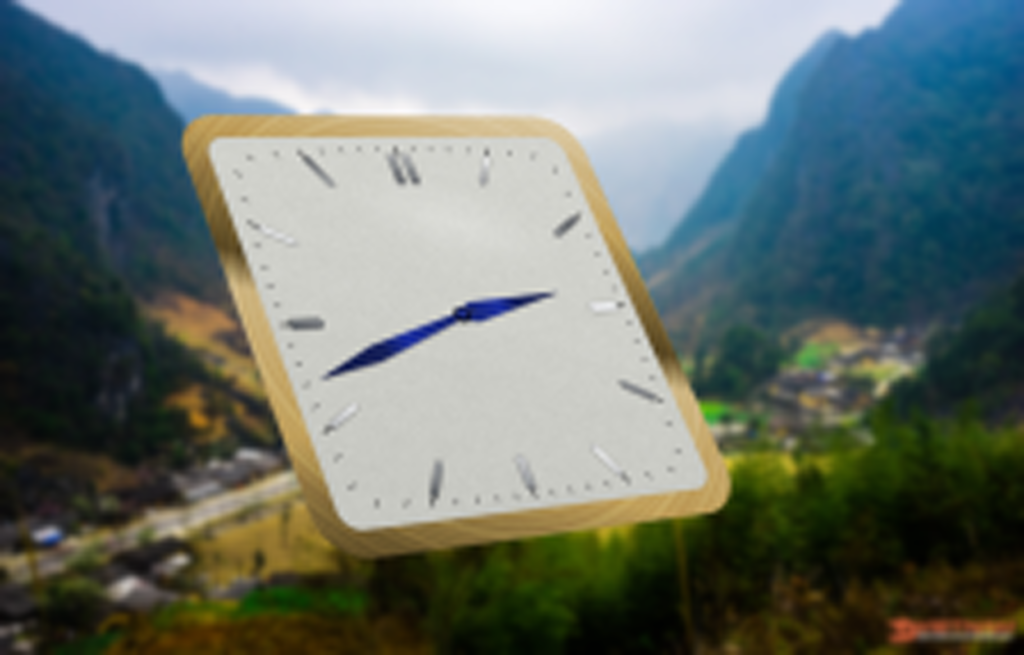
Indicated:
2:42
